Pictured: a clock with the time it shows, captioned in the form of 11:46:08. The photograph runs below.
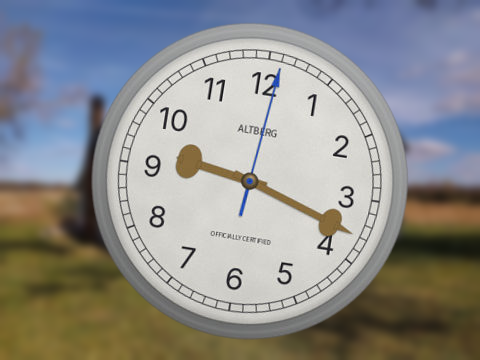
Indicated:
9:18:01
